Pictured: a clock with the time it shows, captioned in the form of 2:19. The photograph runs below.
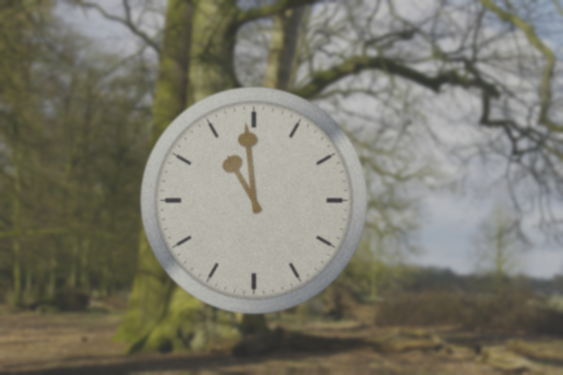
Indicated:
10:59
